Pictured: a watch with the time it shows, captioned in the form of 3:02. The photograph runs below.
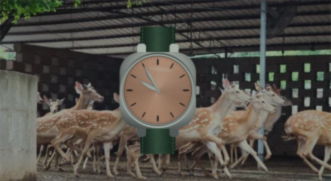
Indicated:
9:55
